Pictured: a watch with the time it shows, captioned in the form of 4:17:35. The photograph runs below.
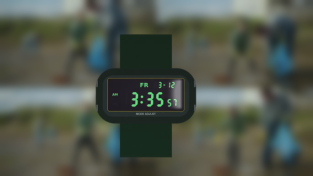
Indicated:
3:35:57
